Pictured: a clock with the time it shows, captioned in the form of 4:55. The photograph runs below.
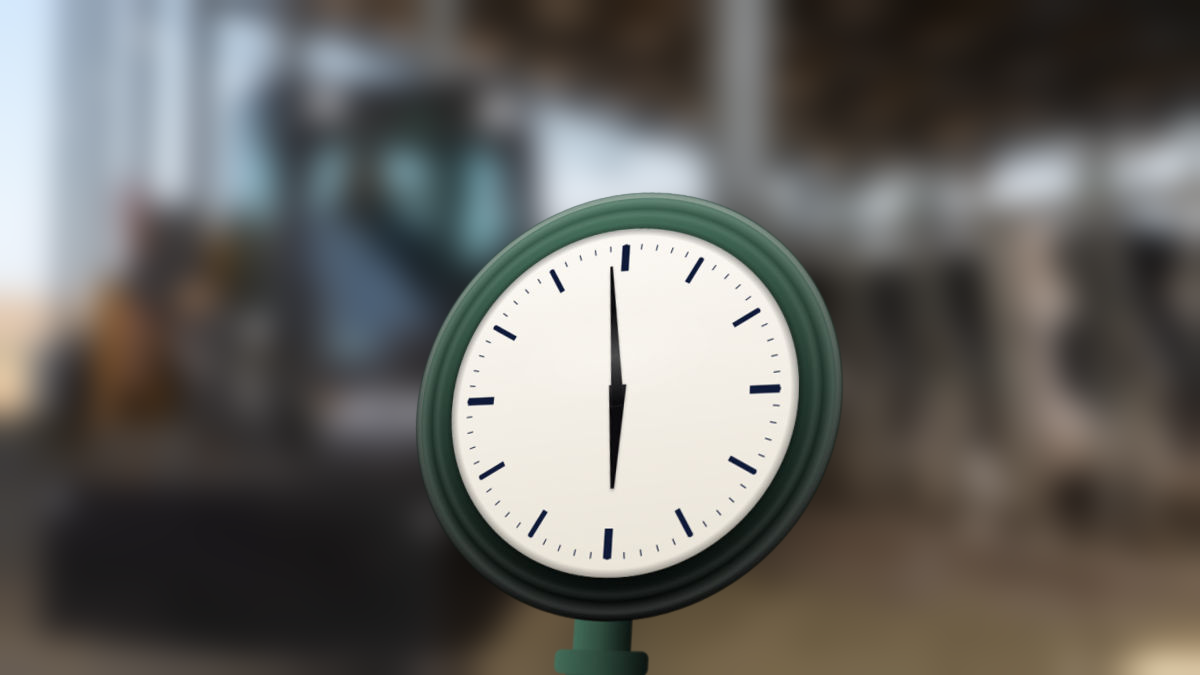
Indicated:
5:59
